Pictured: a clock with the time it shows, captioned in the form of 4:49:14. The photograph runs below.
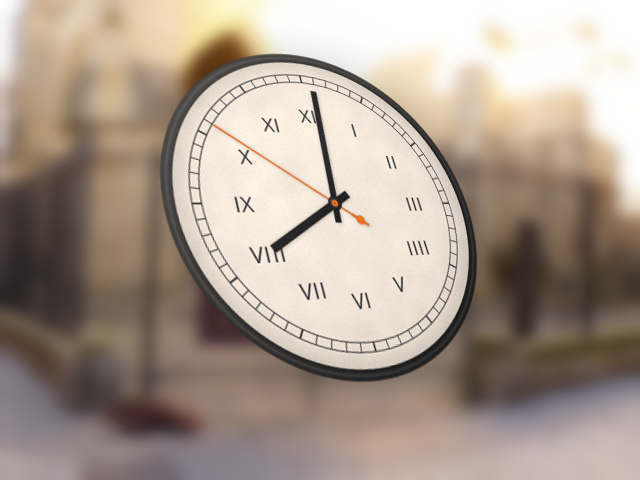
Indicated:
8:00:51
